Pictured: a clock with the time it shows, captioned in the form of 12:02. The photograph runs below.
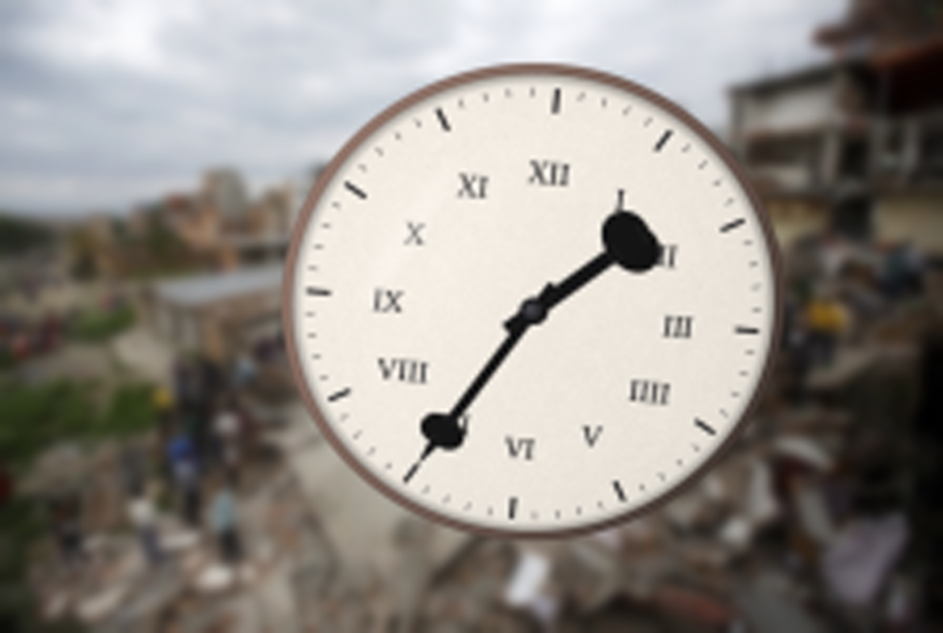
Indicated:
1:35
